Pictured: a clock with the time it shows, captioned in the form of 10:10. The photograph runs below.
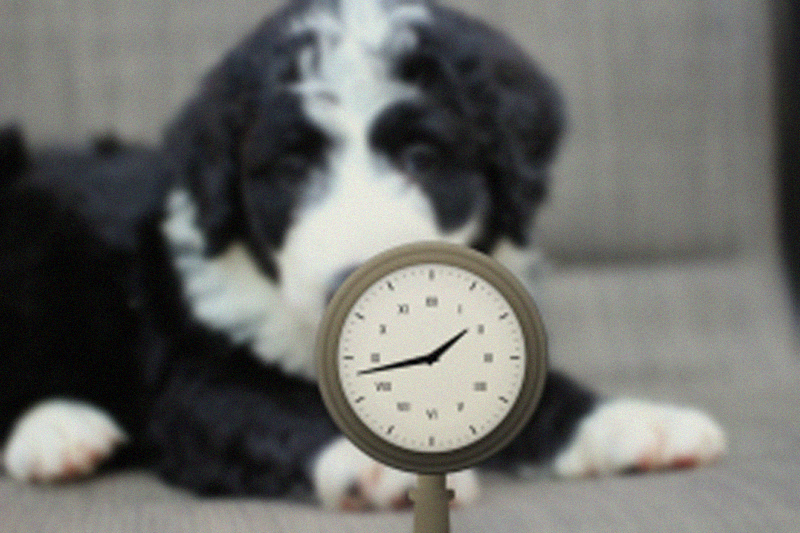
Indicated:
1:43
